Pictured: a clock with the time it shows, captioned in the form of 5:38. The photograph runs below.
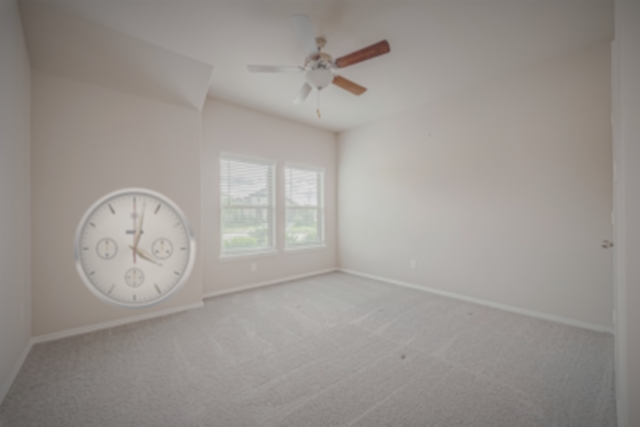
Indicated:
4:02
